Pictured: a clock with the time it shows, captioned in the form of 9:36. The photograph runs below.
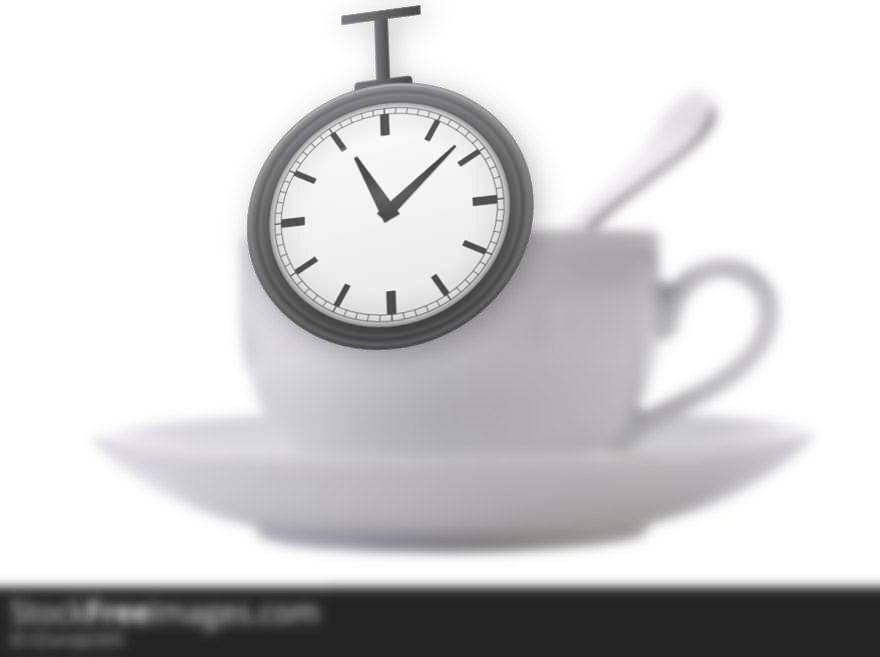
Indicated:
11:08
